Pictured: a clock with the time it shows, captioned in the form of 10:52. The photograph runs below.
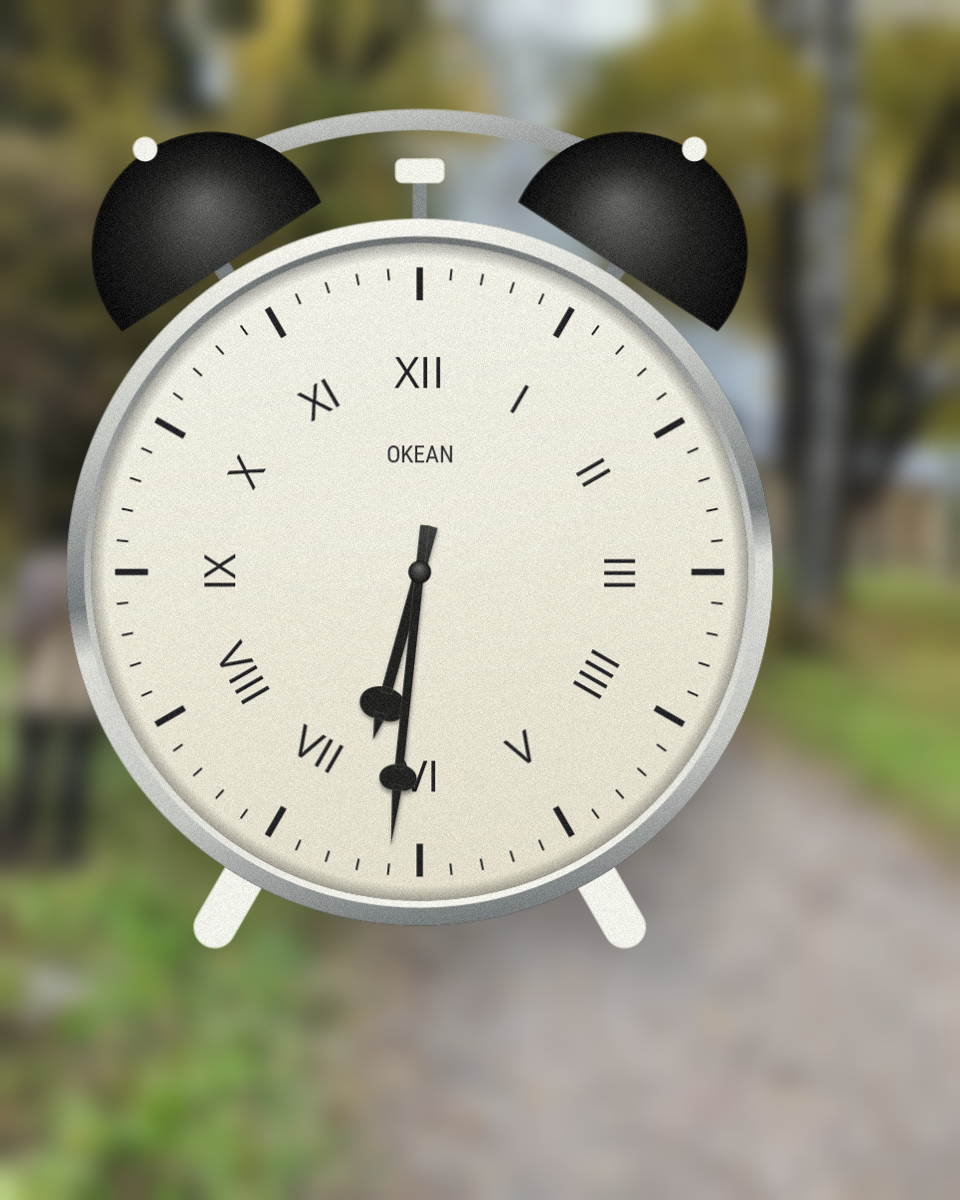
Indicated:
6:31
